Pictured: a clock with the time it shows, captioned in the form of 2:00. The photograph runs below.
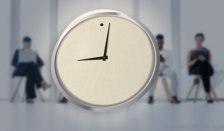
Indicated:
9:02
